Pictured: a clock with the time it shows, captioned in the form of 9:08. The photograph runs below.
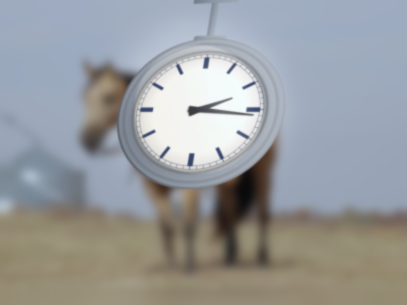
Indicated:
2:16
